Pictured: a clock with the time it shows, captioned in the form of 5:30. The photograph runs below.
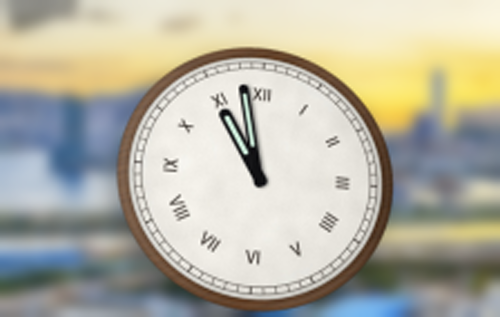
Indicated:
10:58
